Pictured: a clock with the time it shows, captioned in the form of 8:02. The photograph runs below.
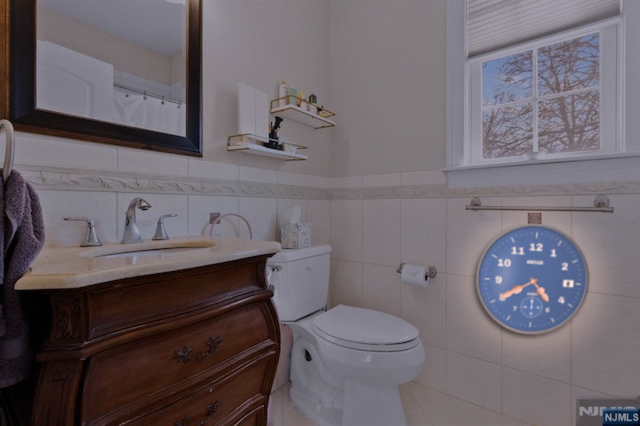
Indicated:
4:40
